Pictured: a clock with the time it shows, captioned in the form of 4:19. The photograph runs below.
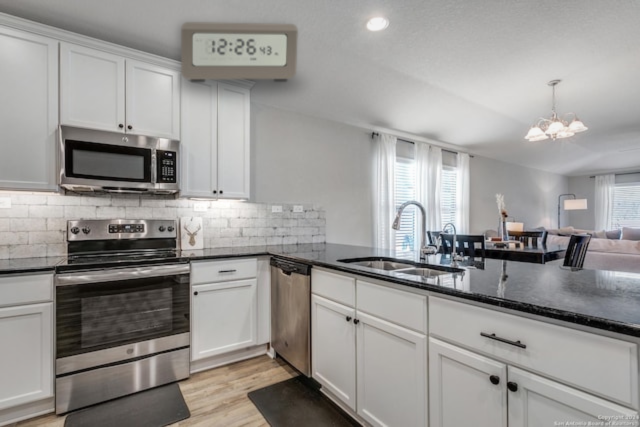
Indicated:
12:26
